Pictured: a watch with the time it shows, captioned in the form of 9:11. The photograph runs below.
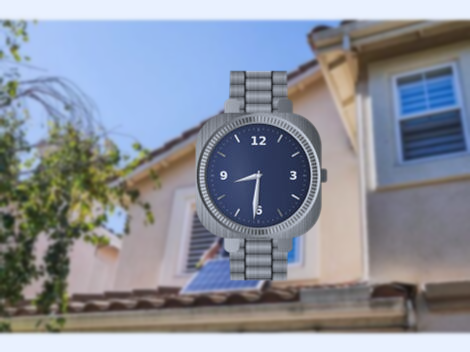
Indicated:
8:31
